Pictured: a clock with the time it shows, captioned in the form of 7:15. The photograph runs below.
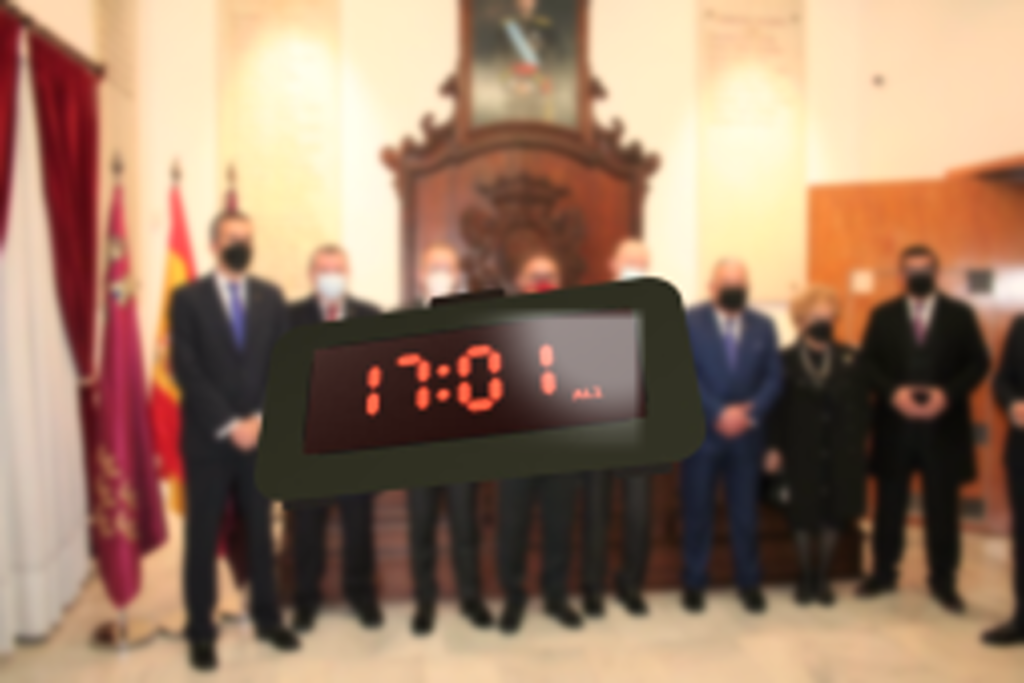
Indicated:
17:01
